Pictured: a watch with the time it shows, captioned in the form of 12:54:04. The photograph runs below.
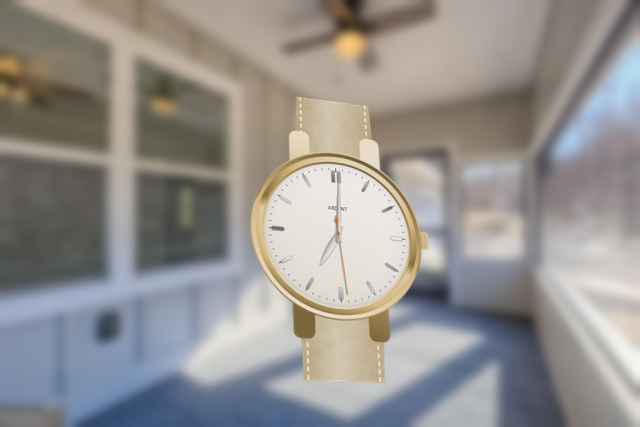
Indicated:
7:00:29
